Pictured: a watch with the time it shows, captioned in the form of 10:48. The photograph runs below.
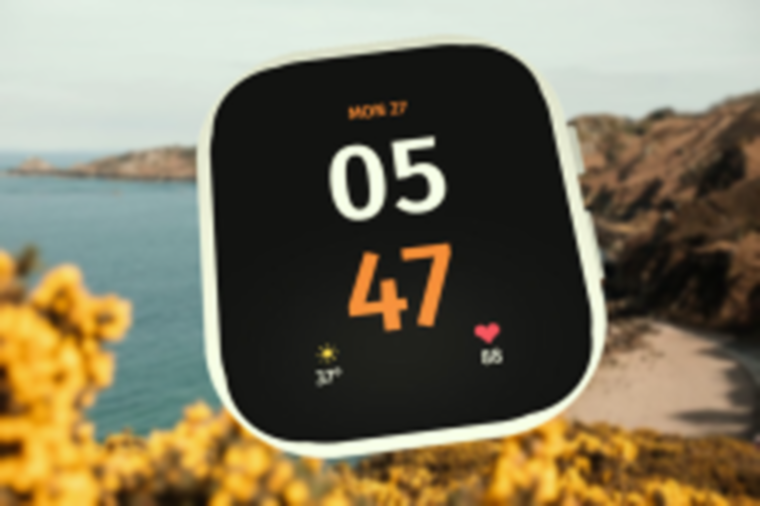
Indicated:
5:47
